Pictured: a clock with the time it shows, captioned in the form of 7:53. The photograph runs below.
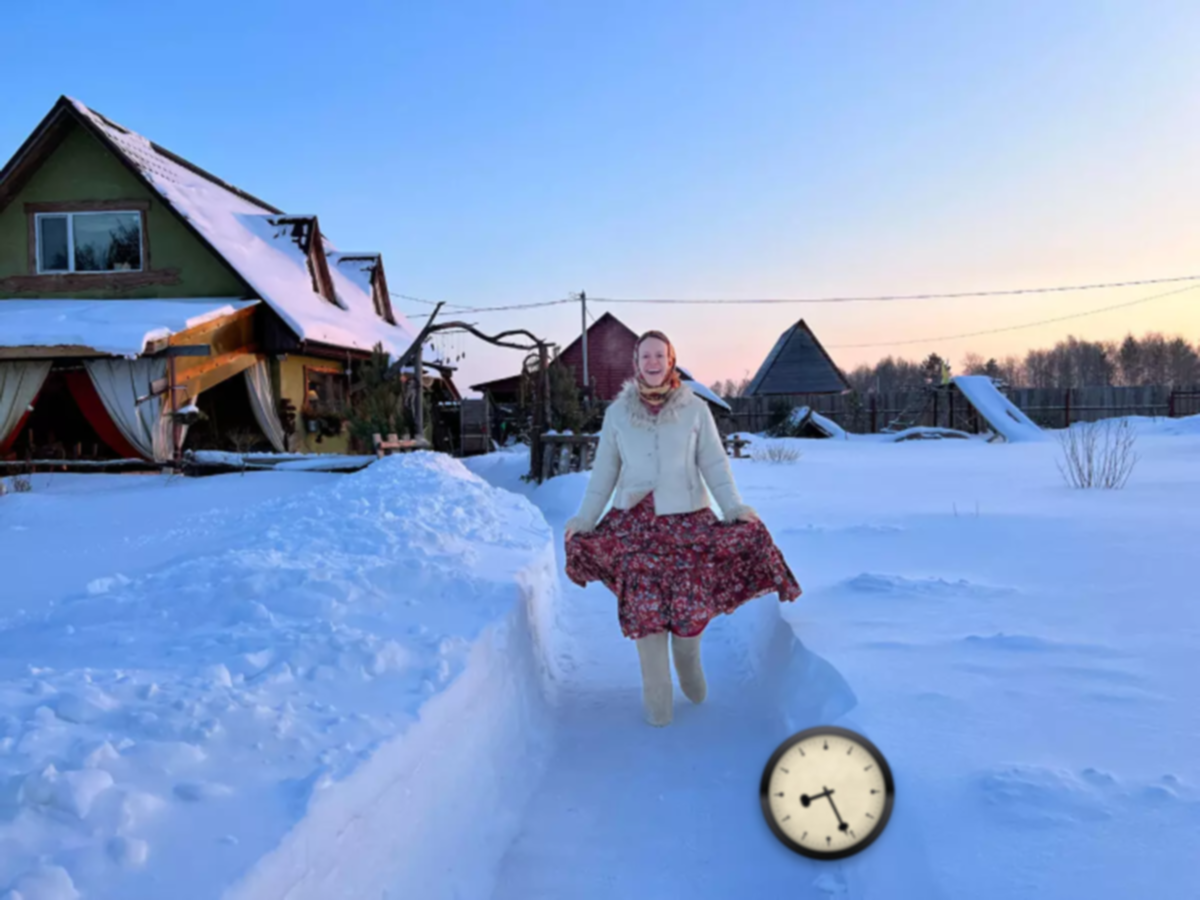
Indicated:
8:26
